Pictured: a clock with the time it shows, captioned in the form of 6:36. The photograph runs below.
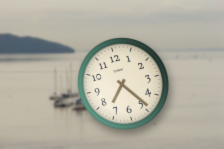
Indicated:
7:24
